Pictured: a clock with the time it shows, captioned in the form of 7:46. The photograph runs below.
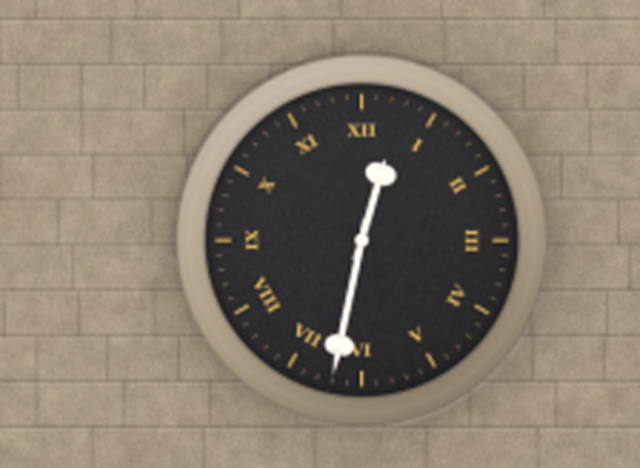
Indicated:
12:32
